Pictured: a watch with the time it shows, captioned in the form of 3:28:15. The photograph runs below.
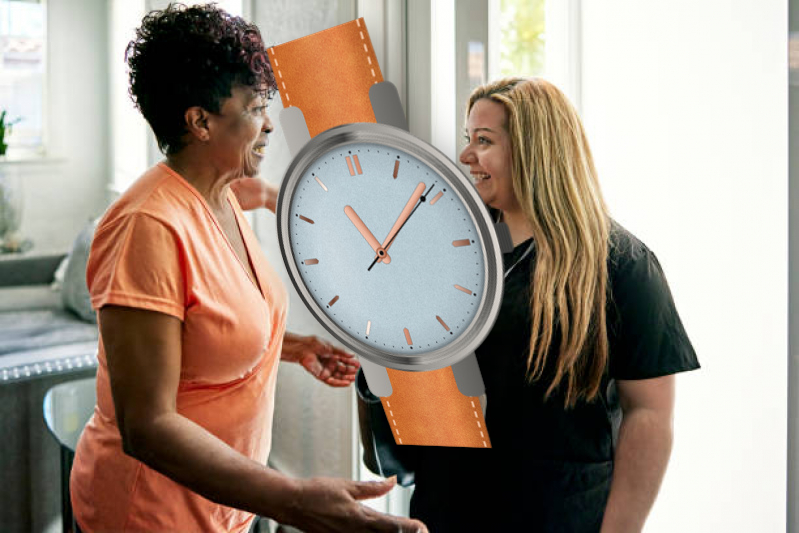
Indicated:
11:08:09
